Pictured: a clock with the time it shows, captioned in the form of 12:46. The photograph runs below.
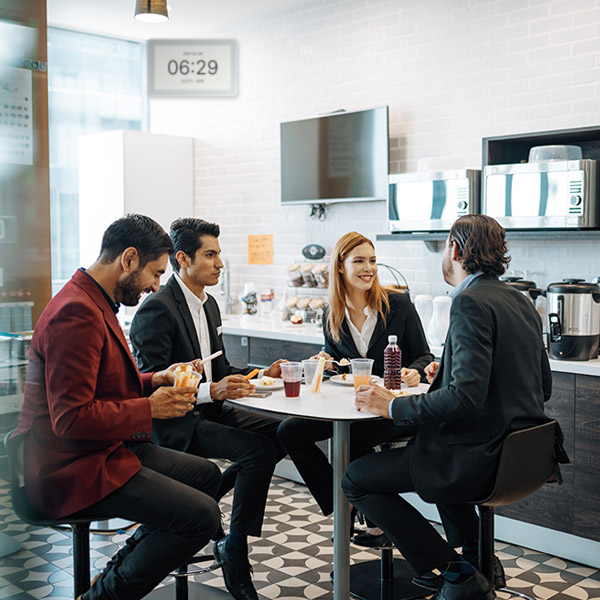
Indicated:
6:29
